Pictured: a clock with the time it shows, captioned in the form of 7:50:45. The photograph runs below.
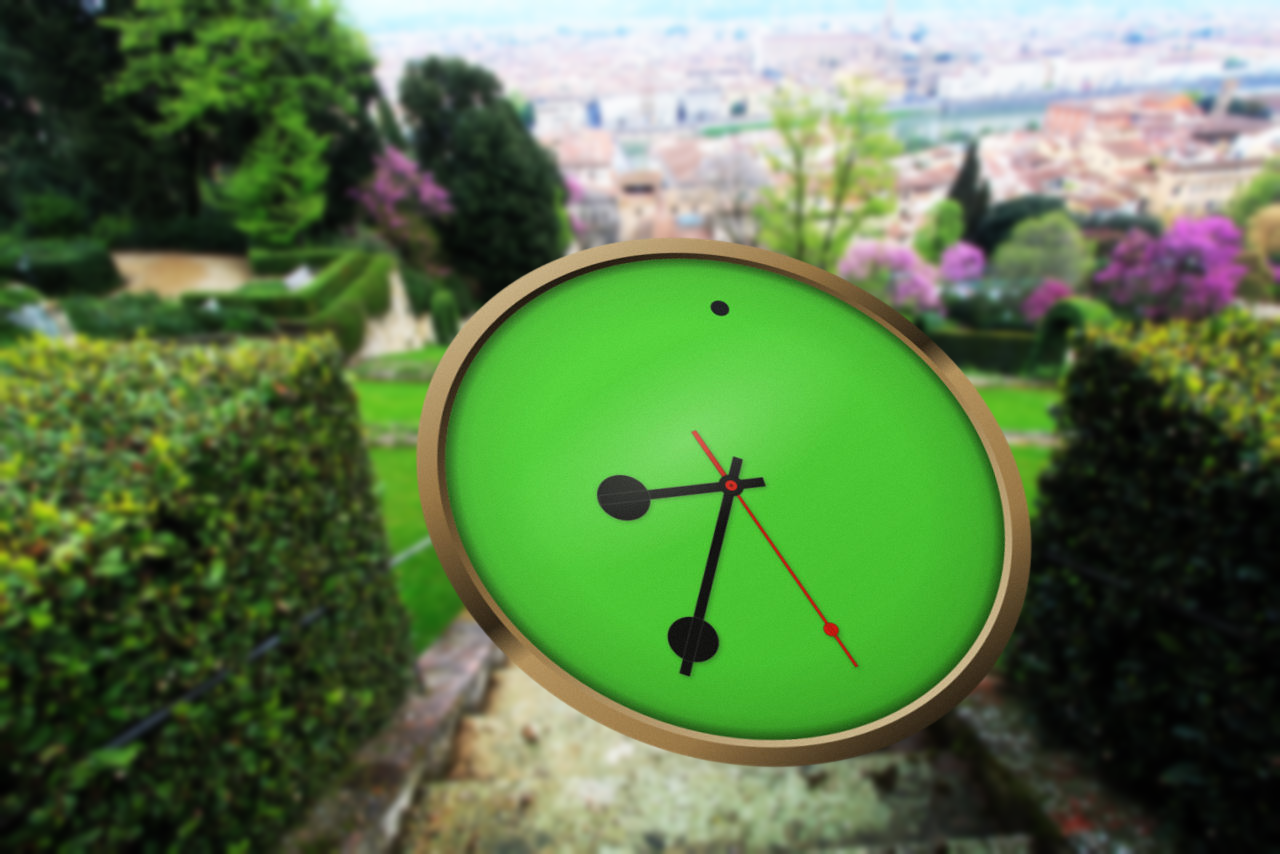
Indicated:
8:32:25
